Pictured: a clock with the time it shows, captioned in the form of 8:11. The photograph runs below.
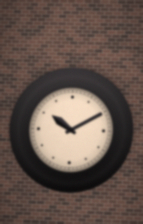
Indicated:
10:10
